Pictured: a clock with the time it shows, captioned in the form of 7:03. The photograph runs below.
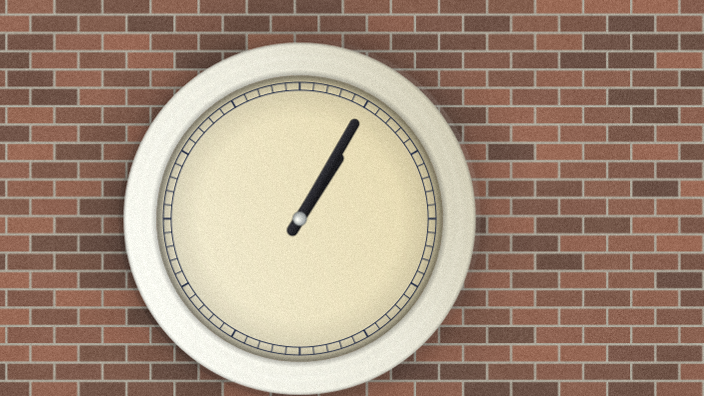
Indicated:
1:05
